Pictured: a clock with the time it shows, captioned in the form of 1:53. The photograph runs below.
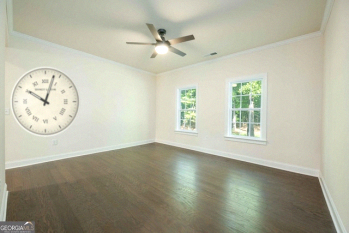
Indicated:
10:03
